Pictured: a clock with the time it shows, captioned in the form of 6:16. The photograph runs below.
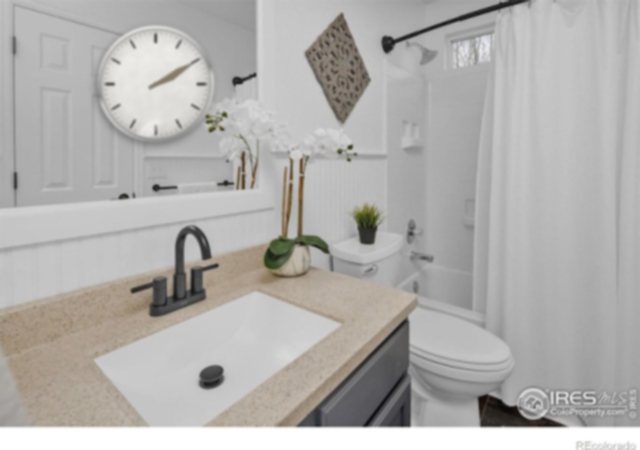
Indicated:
2:10
